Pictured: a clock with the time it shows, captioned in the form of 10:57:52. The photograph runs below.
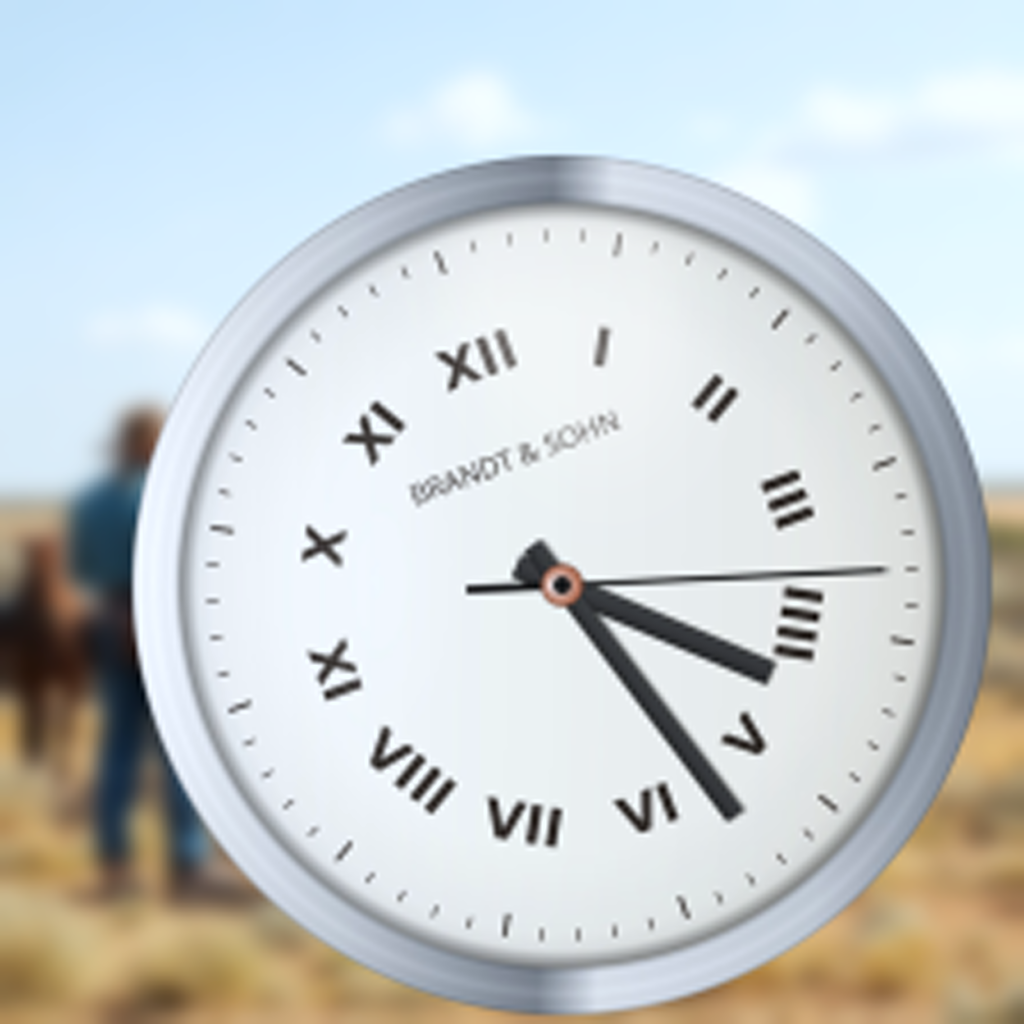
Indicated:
4:27:18
